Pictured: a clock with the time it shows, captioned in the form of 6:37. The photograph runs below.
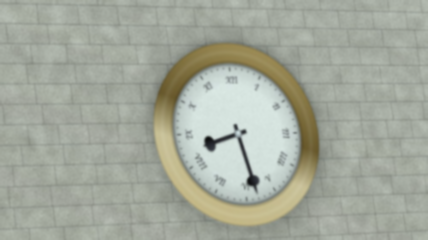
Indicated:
8:28
